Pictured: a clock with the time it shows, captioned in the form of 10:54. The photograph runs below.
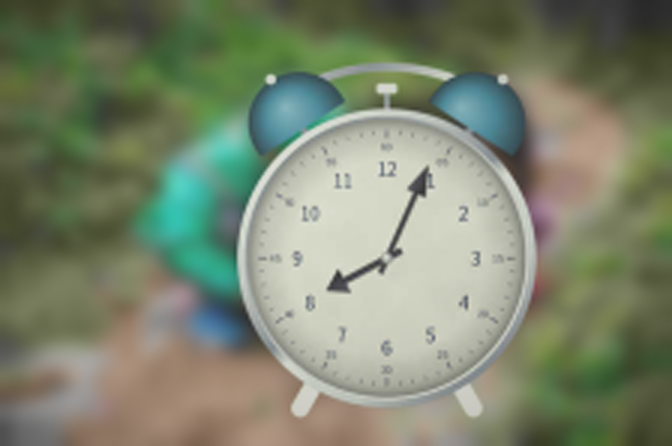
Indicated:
8:04
